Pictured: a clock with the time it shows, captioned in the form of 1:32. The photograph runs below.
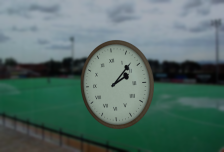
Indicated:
2:08
